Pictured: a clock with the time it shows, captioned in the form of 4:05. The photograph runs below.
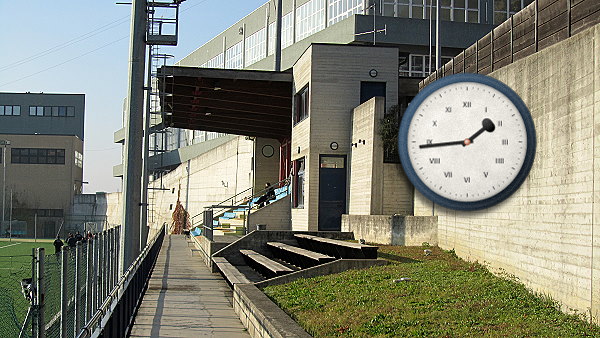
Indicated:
1:44
